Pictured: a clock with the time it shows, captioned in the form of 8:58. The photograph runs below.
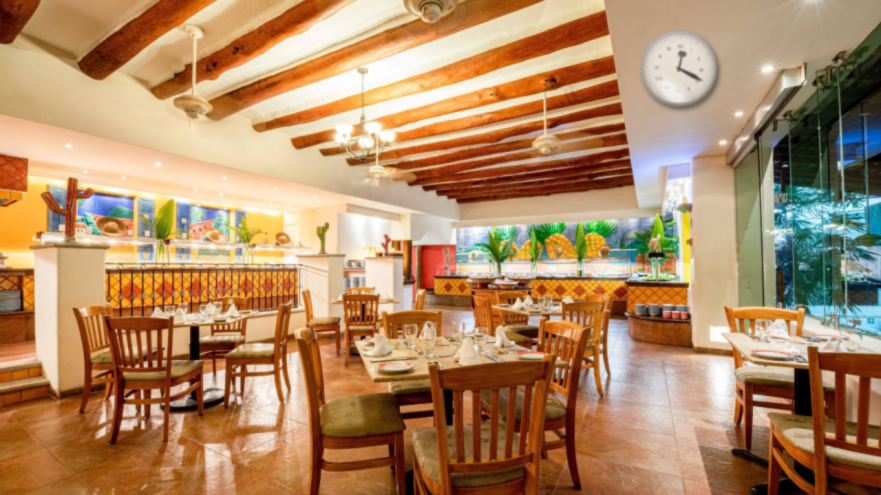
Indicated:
12:19
